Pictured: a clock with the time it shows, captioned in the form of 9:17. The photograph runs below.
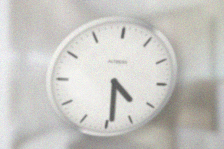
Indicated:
4:29
